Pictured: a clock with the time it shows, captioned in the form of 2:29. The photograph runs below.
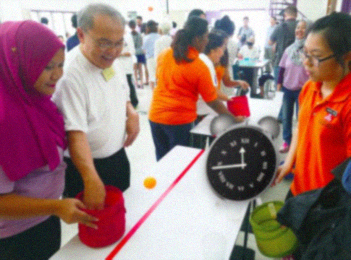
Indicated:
11:44
